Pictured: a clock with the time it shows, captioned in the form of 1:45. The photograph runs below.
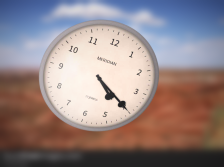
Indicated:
4:20
